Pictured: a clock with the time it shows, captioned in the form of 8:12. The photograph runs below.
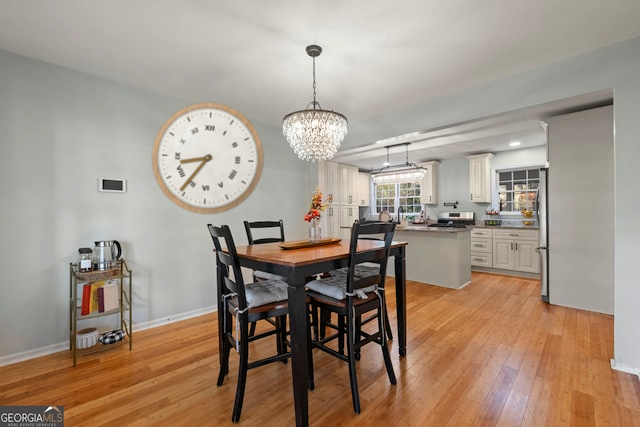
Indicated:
8:36
